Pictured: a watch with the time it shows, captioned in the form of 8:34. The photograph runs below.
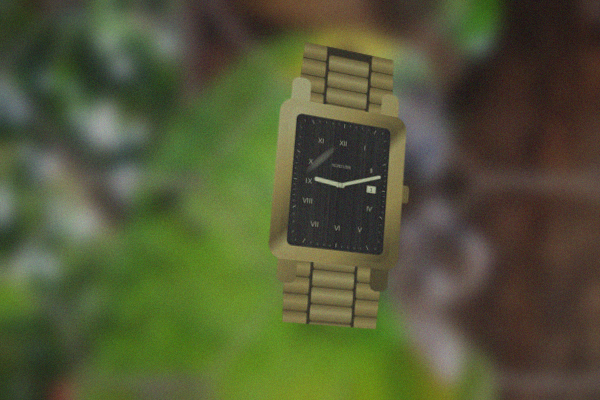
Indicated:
9:12
